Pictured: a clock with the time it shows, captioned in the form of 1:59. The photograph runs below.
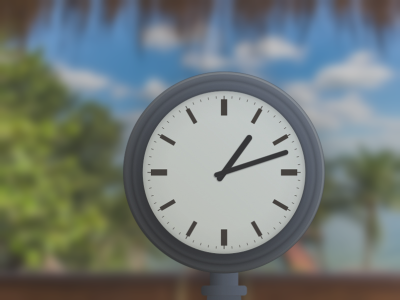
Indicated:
1:12
